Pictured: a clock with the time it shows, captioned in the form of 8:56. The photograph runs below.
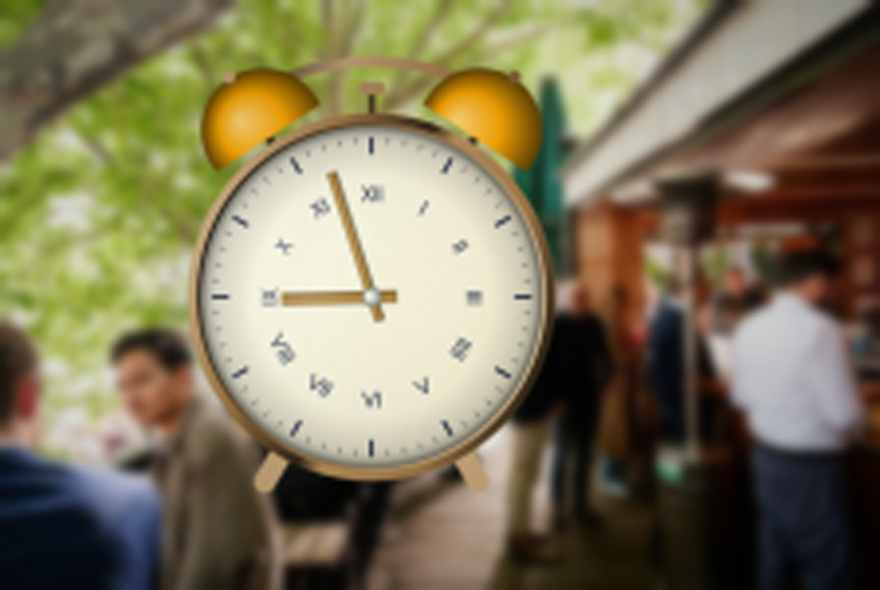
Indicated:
8:57
